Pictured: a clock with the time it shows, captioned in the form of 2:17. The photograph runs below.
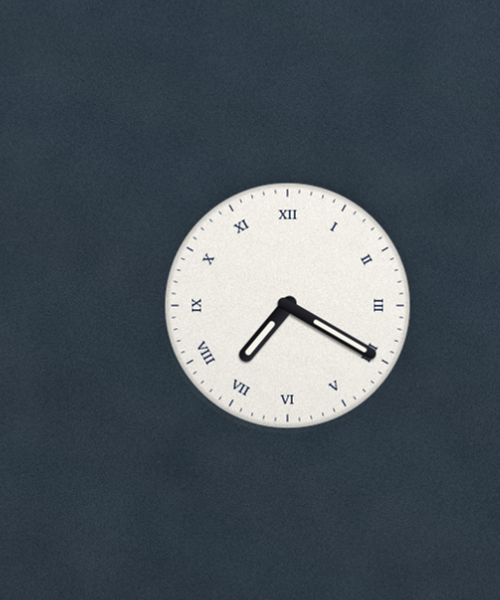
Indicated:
7:20
